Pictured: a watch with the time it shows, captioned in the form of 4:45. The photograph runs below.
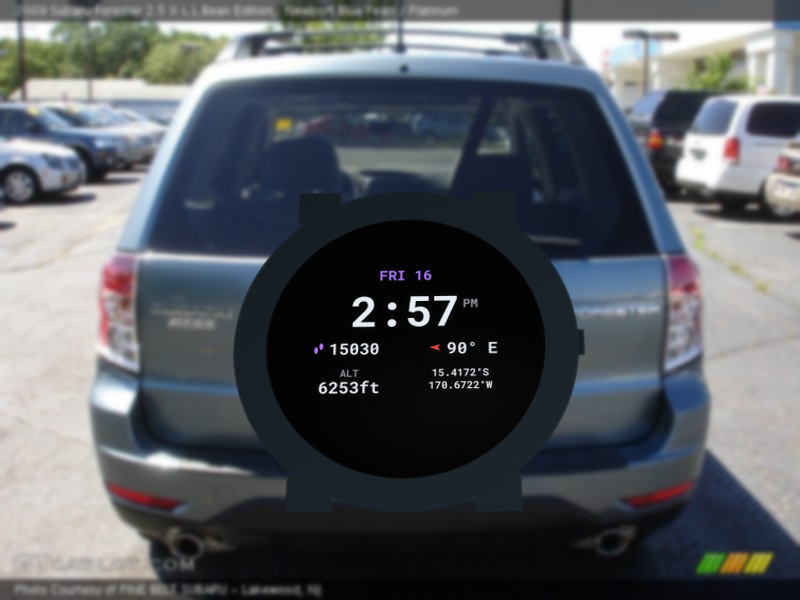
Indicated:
2:57
